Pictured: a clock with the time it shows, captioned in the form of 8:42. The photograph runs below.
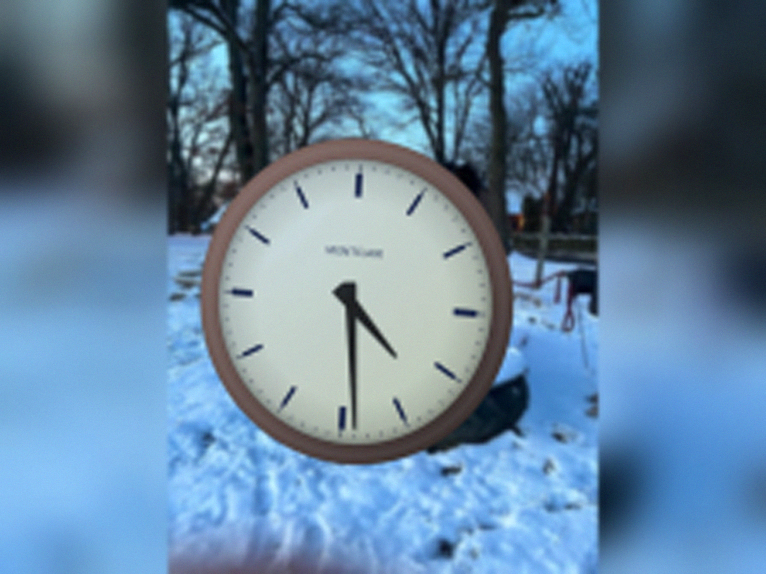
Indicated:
4:29
